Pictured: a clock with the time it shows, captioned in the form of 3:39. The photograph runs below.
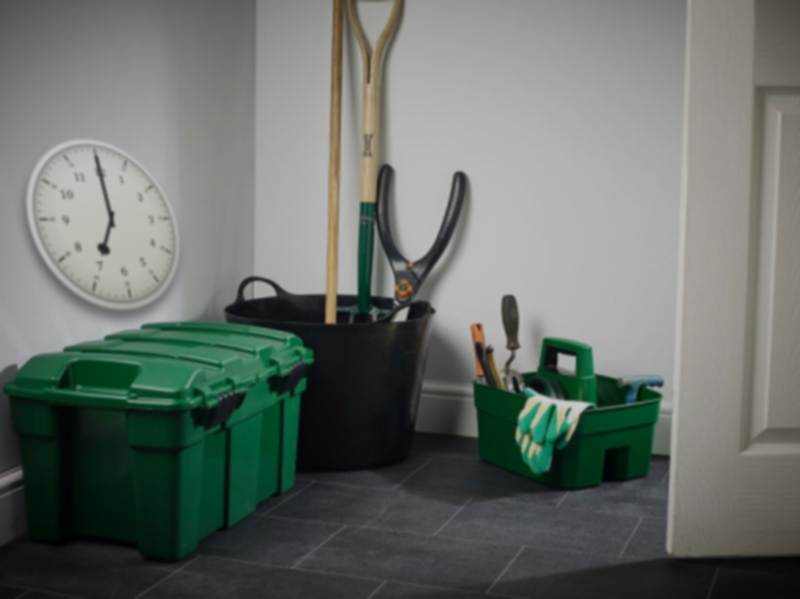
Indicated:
7:00
